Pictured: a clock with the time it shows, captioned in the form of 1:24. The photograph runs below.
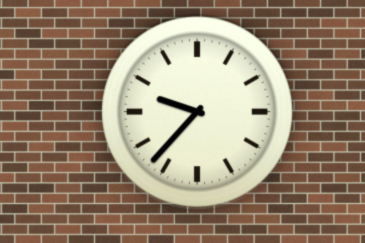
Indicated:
9:37
